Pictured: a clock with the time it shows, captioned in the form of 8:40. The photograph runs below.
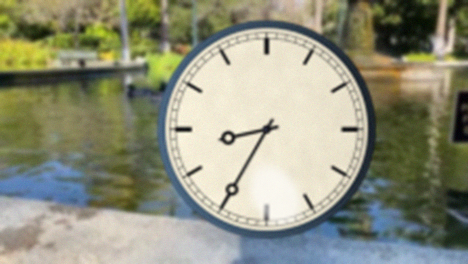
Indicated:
8:35
